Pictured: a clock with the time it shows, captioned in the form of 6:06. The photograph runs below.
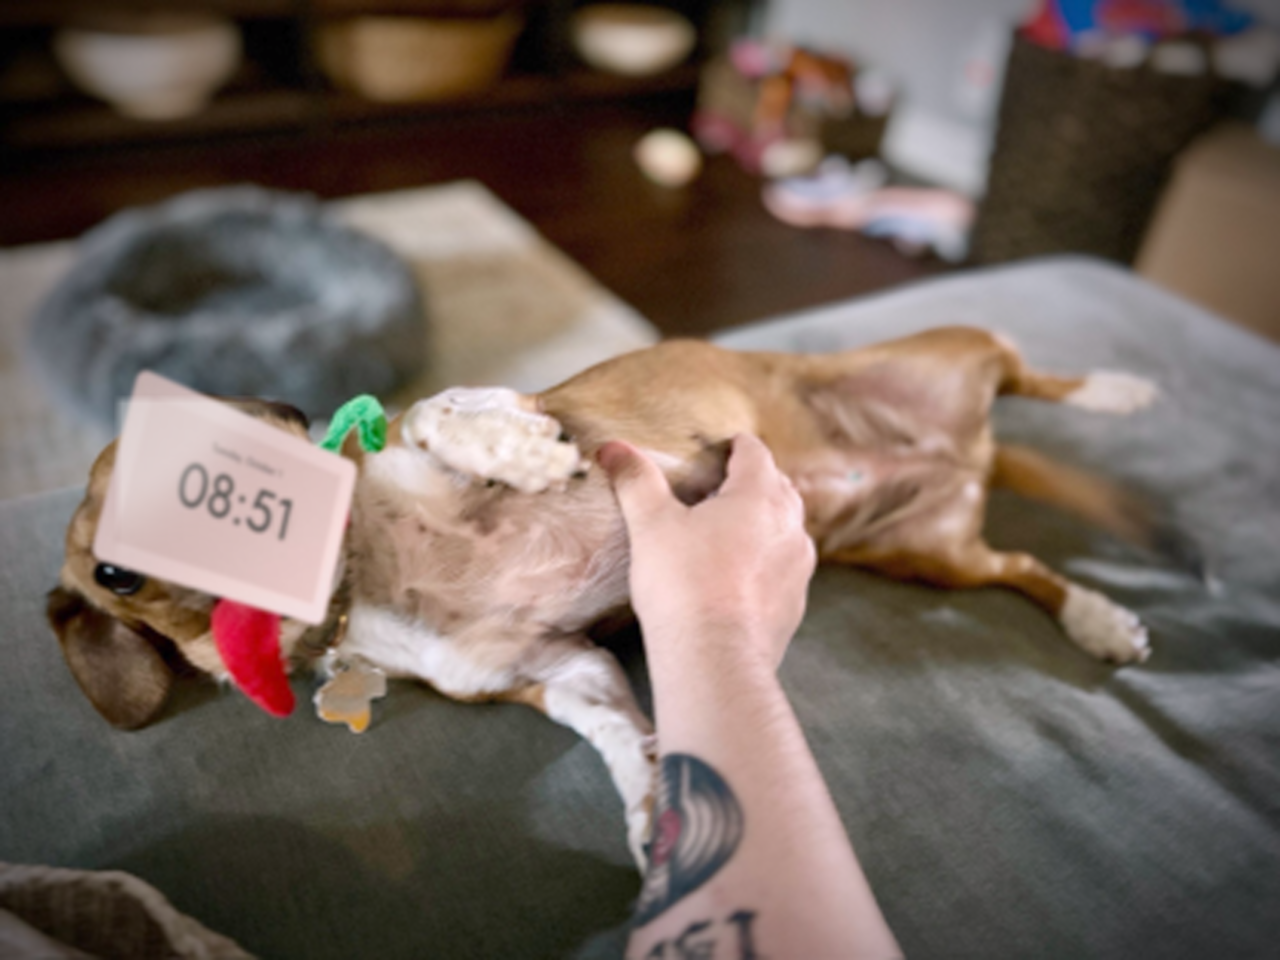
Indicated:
8:51
